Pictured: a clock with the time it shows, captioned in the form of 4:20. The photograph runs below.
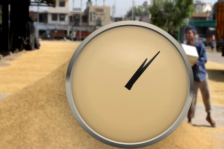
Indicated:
1:07
